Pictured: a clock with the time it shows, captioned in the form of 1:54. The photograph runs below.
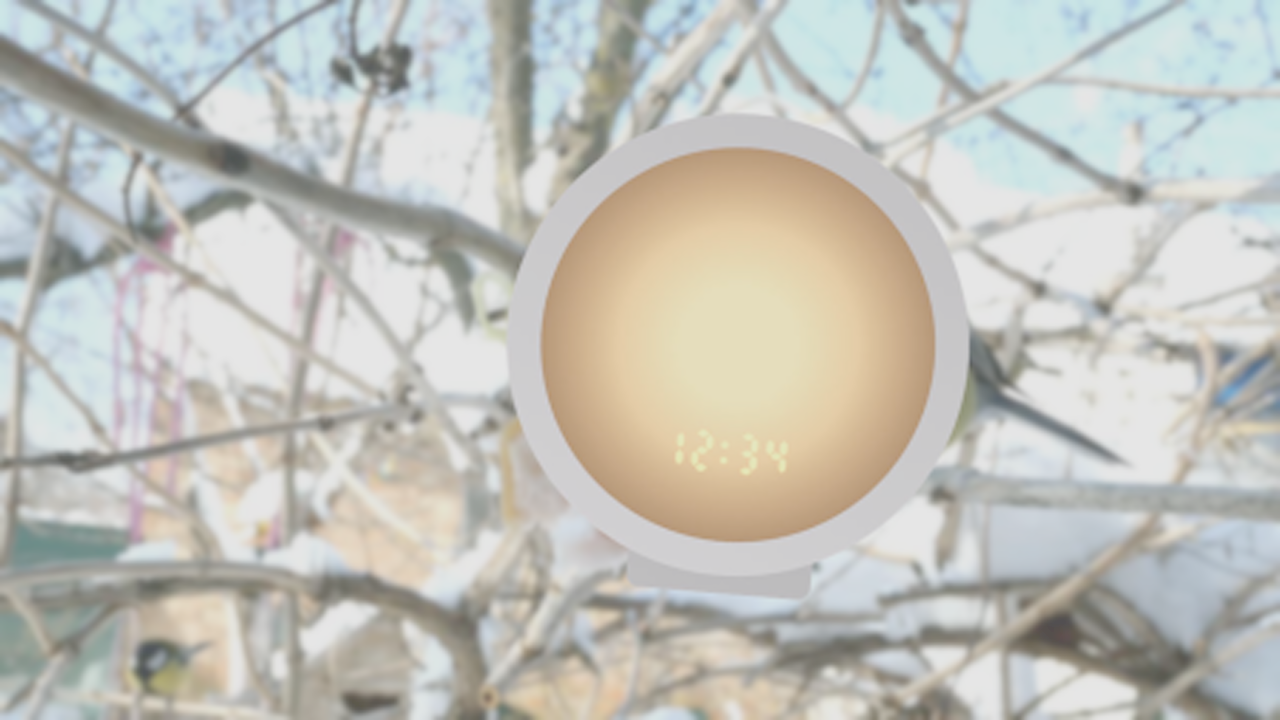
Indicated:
12:34
